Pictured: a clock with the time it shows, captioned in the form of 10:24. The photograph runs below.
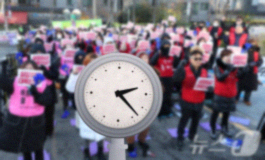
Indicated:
2:23
